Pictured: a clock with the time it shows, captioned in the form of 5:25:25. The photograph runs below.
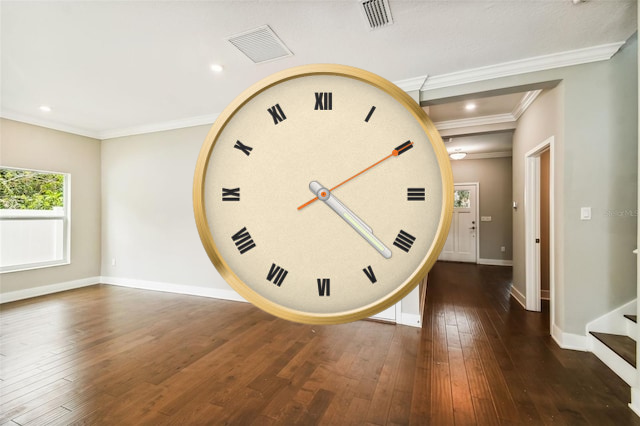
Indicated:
4:22:10
